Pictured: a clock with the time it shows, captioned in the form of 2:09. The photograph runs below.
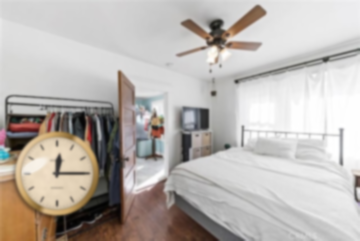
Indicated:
12:15
